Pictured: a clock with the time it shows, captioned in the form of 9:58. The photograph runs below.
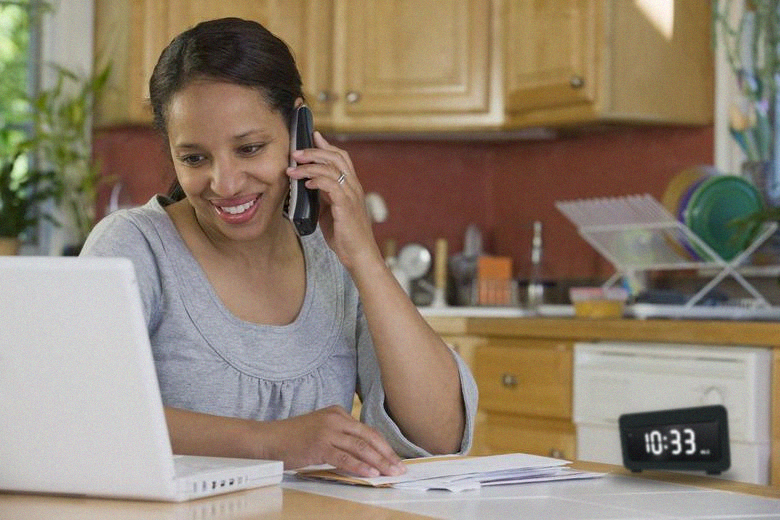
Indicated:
10:33
